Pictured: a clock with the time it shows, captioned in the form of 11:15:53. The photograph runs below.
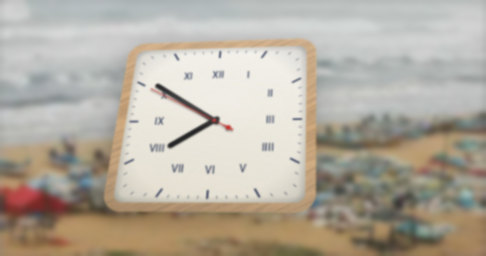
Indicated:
7:50:50
